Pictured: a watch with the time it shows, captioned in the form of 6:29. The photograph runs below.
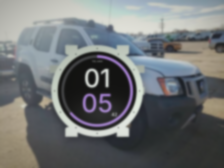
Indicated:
1:05
